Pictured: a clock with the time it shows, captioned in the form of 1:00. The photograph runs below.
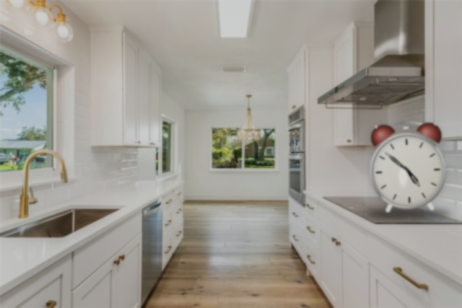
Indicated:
4:52
